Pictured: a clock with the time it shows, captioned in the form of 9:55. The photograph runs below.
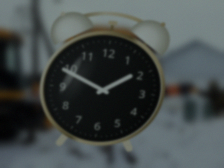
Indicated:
1:49
